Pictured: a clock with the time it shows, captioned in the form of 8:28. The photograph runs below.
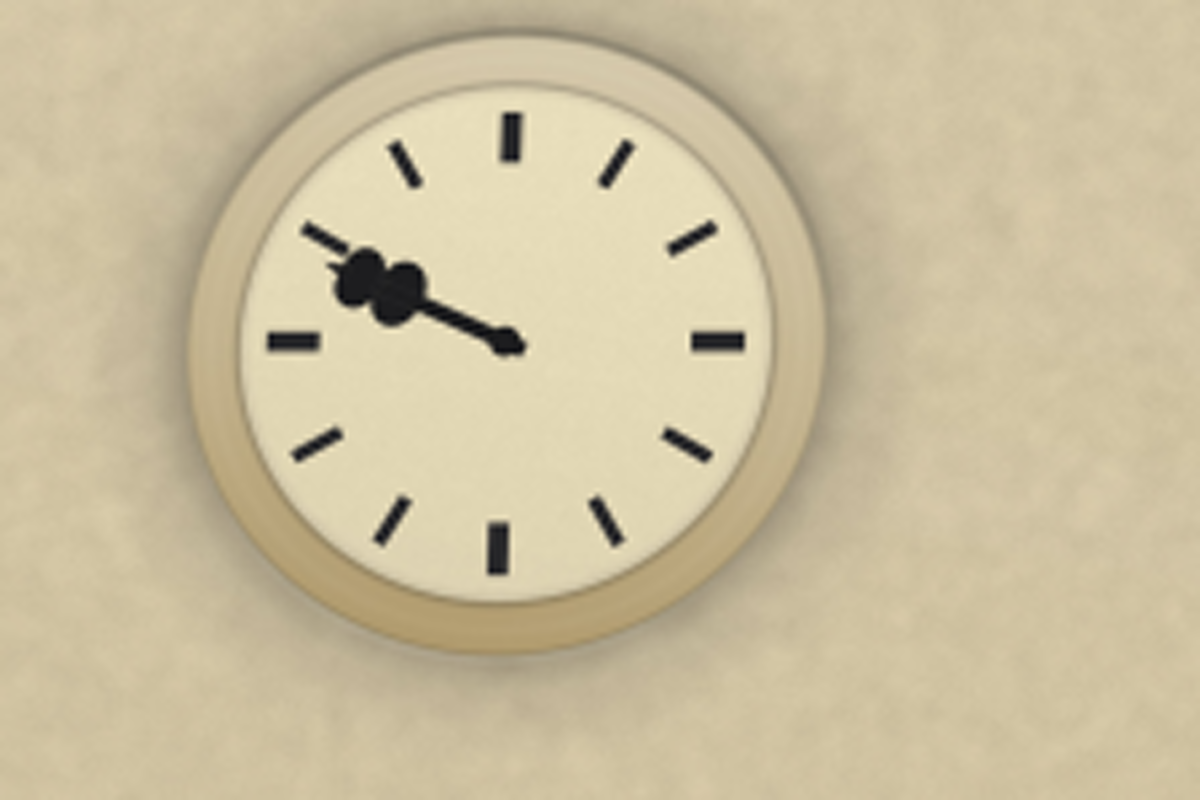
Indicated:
9:49
